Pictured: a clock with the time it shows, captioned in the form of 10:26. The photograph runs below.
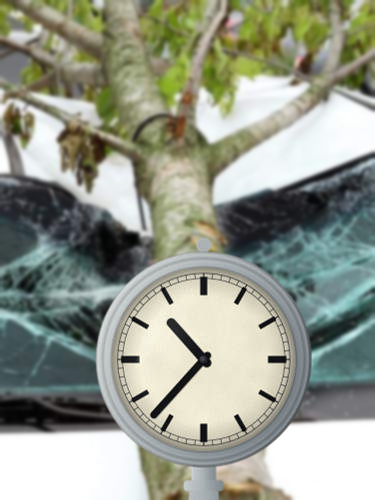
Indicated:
10:37
